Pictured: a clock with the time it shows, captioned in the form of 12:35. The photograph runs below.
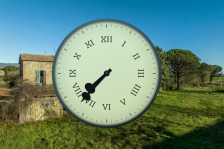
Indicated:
7:37
